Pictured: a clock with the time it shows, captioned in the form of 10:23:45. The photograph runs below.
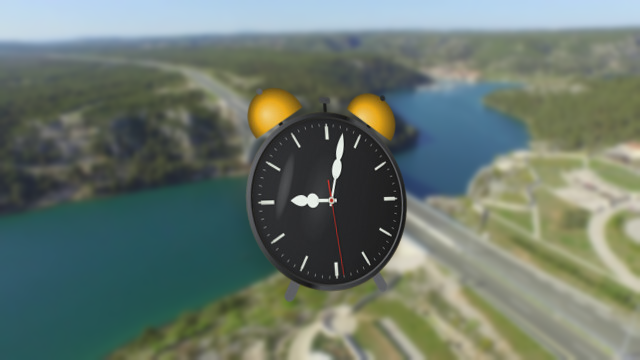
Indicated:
9:02:29
